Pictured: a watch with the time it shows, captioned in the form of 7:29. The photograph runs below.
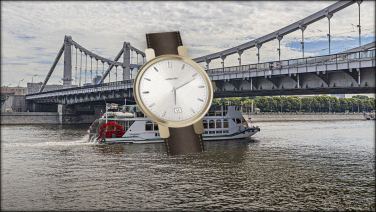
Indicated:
6:11
